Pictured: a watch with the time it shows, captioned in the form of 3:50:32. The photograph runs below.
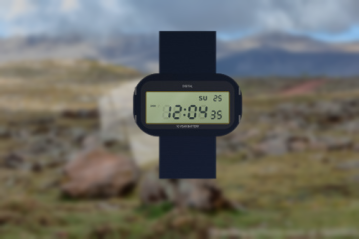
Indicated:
12:04:35
